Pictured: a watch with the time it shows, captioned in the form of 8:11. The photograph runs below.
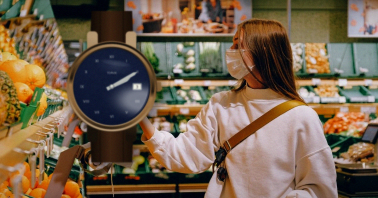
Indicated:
2:10
